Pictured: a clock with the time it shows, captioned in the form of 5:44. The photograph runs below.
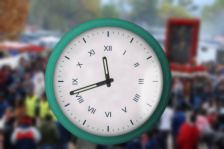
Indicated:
11:42
